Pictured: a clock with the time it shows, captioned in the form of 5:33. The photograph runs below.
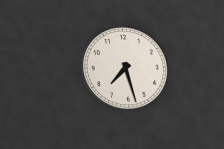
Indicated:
7:28
